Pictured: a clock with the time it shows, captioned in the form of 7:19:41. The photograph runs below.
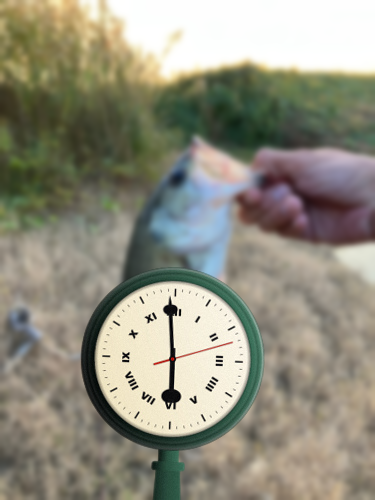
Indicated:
5:59:12
